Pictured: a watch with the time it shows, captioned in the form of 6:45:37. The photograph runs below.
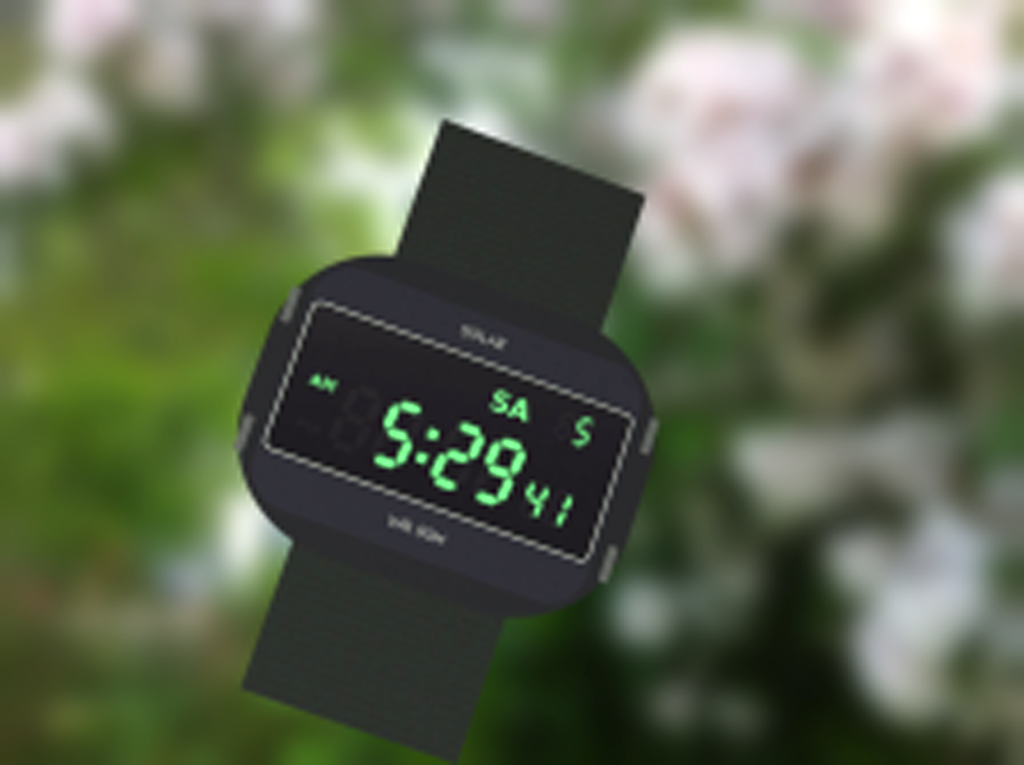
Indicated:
5:29:41
